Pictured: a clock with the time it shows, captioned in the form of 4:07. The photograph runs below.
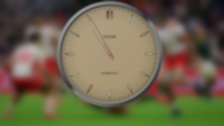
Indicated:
10:55
